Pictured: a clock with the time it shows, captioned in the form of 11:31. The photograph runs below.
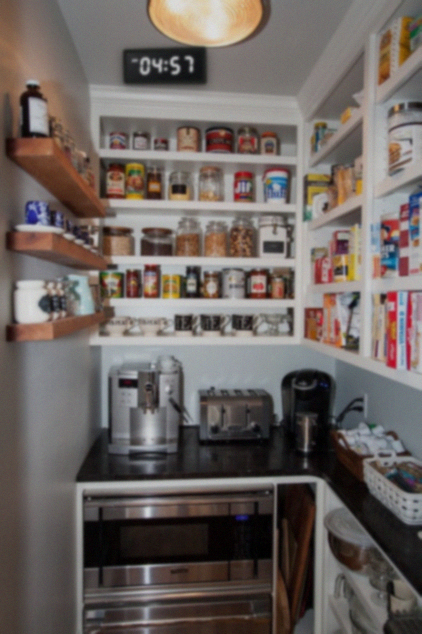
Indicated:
4:57
